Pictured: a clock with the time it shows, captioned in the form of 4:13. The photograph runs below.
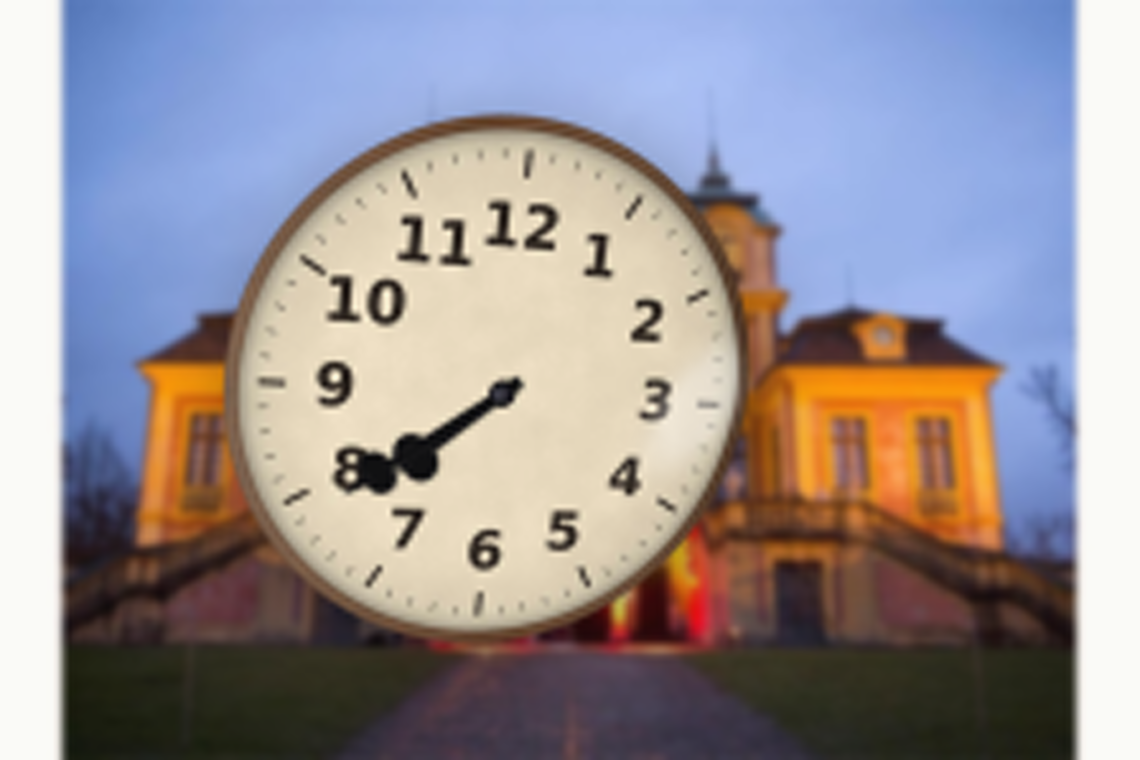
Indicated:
7:39
